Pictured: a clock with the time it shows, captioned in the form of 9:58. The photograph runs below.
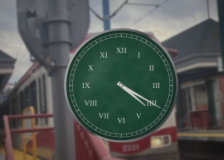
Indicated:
4:20
